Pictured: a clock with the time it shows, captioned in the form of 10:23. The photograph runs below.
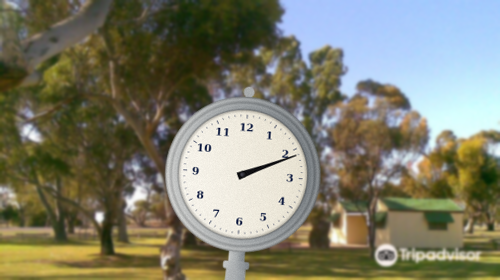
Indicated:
2:11
